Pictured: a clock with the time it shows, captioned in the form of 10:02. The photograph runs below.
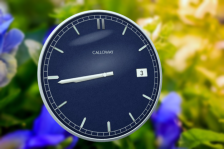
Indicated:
8:44
